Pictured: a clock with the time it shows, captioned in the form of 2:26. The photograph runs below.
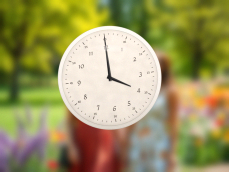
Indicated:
4:00
